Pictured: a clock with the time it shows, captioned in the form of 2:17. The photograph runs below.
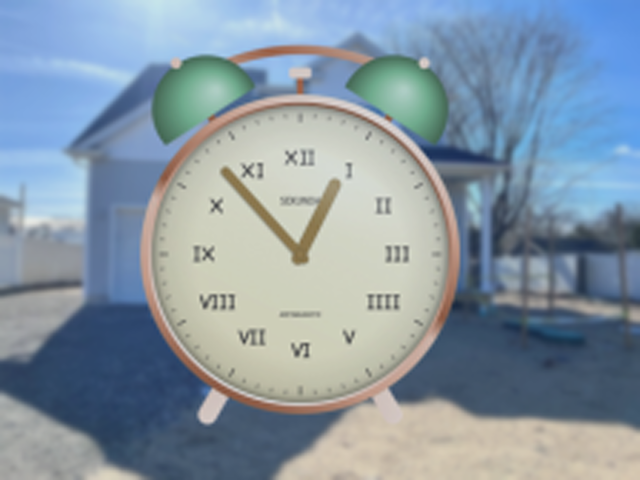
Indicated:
12:53
